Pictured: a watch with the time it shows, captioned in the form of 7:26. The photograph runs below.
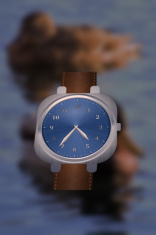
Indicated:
4:36
